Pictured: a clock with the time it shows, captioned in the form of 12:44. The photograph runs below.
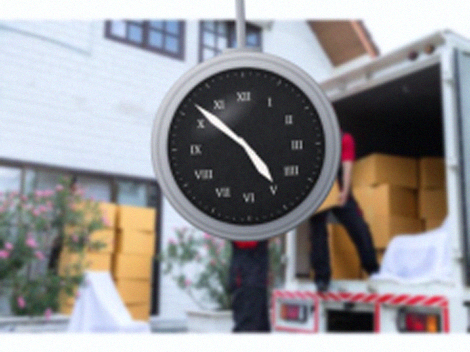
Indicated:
4:52
